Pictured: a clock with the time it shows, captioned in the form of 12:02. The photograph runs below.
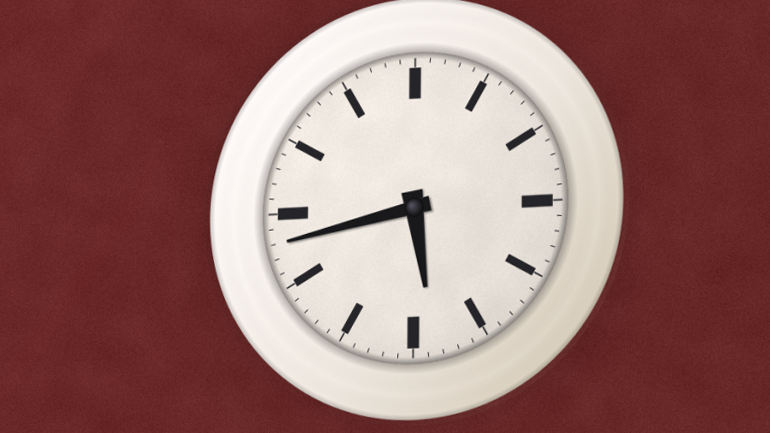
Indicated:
5:43
